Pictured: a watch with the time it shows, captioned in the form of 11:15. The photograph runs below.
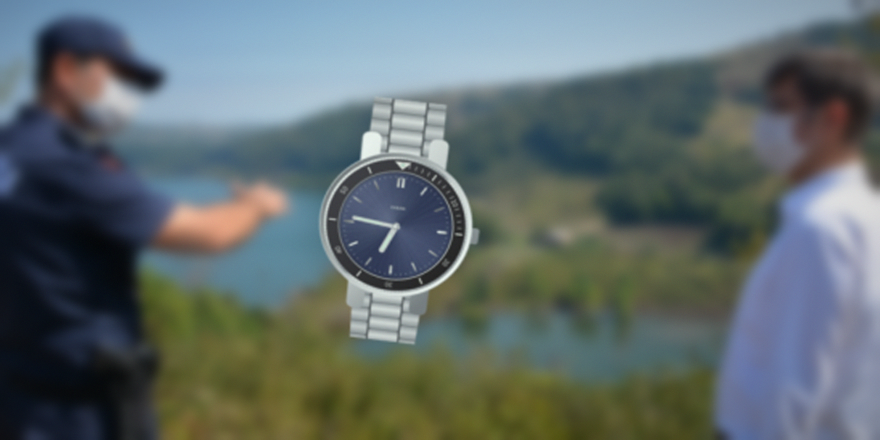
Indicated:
6:46
